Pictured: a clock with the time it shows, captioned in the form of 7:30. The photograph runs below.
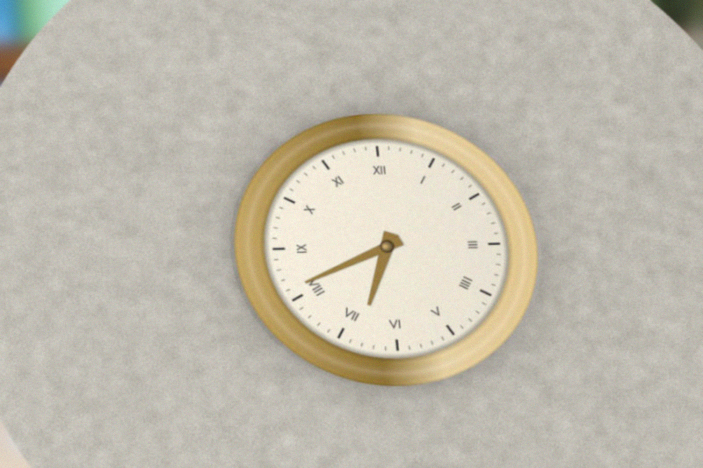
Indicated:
6:41
